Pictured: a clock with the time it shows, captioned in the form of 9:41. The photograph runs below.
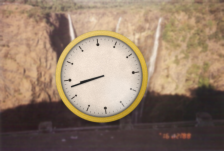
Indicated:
8:43
